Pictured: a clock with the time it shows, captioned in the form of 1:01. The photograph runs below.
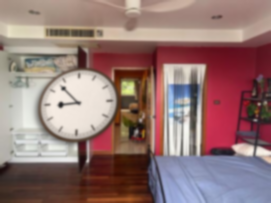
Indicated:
8:53
